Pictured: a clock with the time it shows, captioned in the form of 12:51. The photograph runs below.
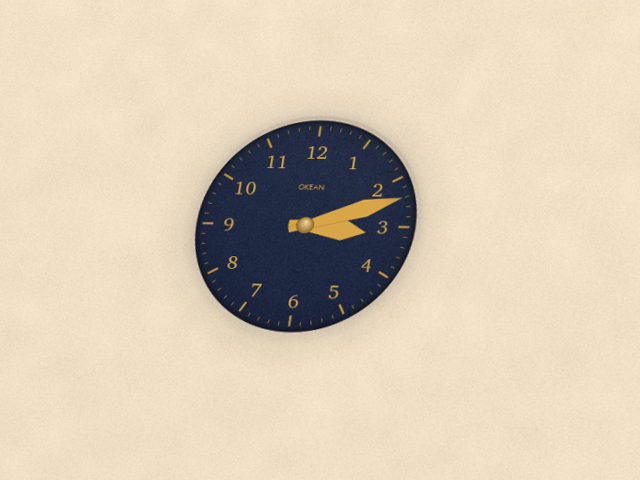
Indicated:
3:12
